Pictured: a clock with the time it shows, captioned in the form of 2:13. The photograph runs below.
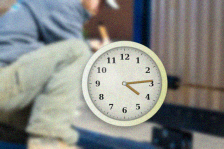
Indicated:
4:14
